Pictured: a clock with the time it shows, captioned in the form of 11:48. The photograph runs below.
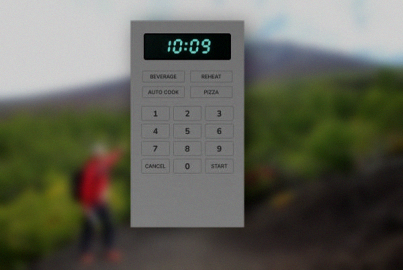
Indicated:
10:09
